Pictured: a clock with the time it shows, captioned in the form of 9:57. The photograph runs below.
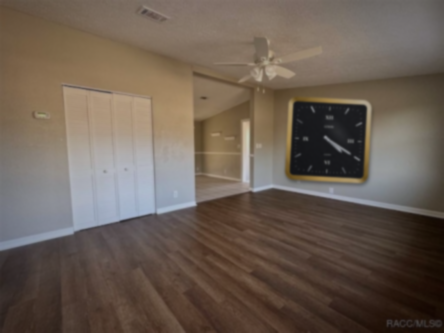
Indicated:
4:20
